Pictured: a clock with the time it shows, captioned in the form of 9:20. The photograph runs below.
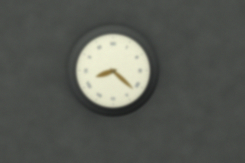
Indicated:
8:22
